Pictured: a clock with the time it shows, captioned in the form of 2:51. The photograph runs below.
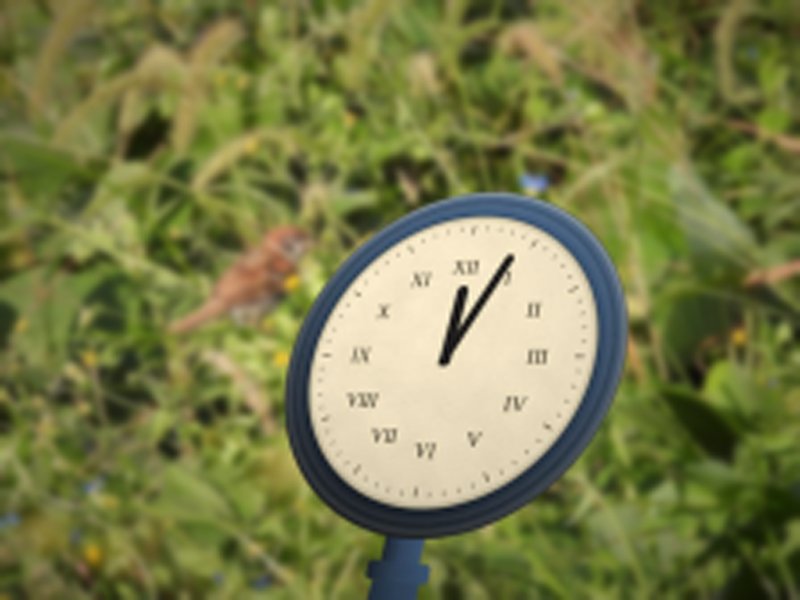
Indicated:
12:04
